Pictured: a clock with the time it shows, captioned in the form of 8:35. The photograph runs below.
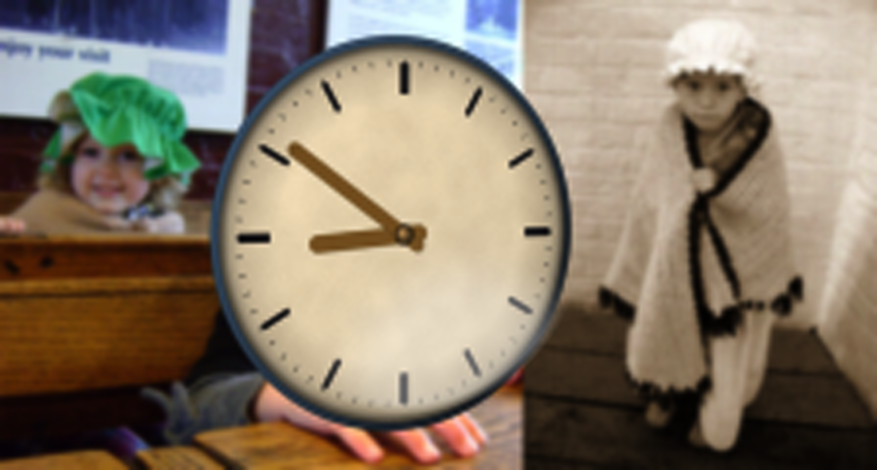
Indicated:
8:51
